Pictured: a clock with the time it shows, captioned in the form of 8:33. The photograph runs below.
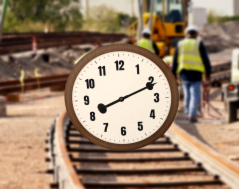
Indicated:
8:11
